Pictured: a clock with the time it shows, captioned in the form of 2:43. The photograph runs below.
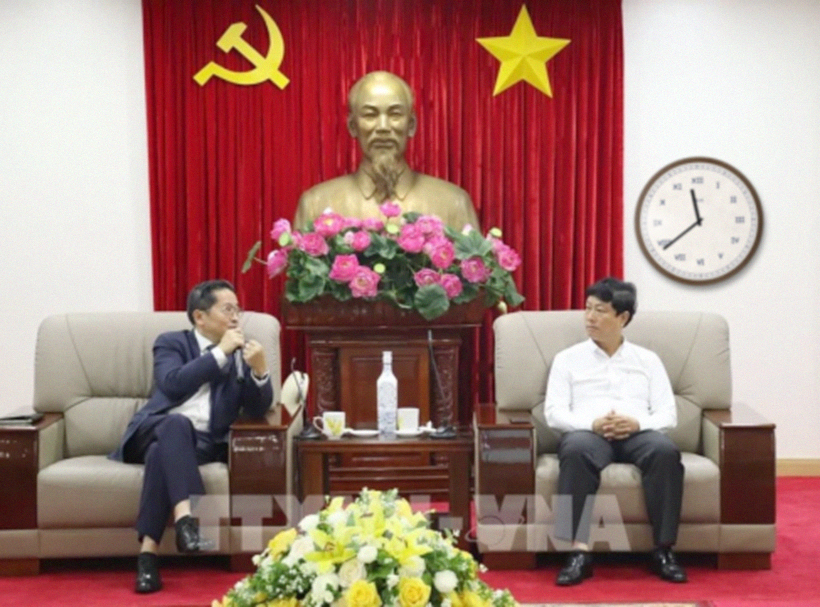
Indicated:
11:39
